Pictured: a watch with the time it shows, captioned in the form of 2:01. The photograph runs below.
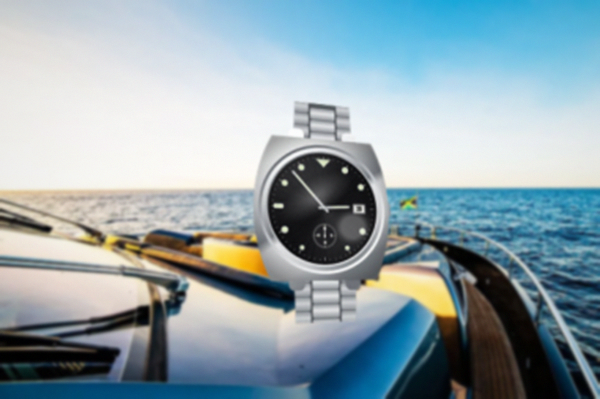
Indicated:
2:53
